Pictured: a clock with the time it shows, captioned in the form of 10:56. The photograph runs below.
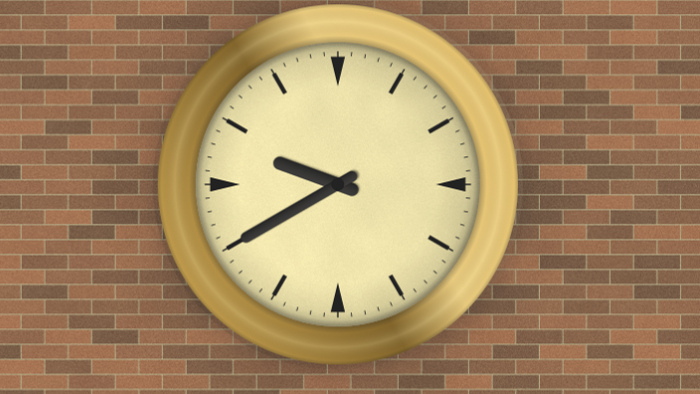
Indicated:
9:40
